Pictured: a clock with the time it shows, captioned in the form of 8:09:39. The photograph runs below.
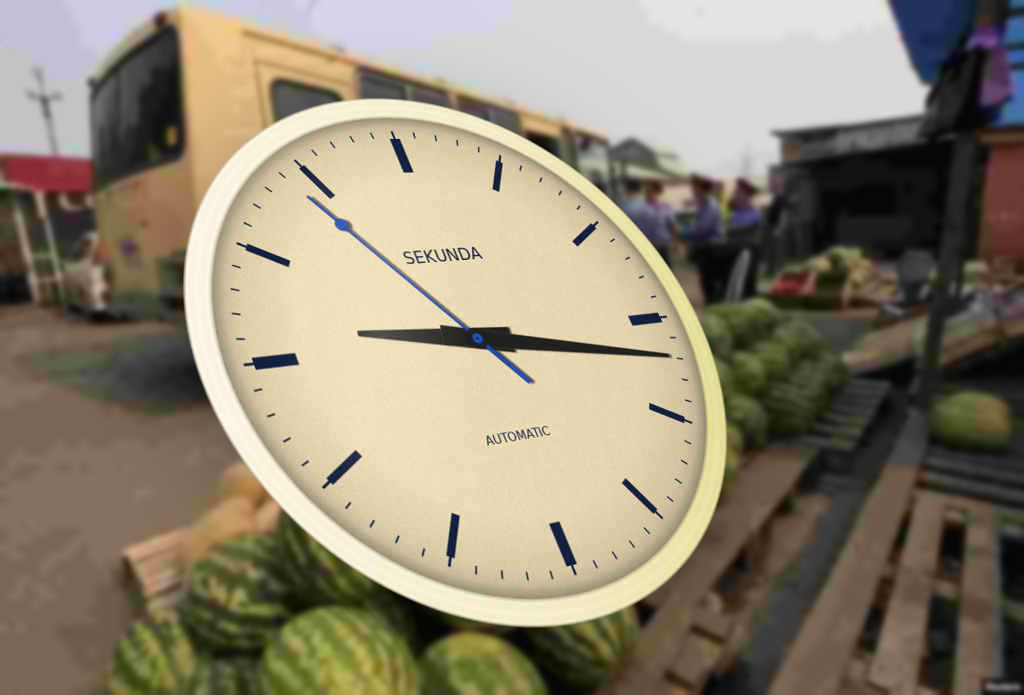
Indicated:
9:16:54
